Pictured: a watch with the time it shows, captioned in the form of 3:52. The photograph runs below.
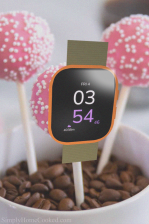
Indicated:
3:54
